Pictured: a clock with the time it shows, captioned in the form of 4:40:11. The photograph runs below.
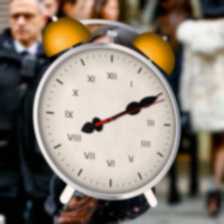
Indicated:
8:10:11
